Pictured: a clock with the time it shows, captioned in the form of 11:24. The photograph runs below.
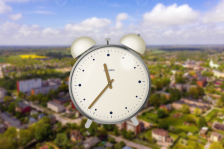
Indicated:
11:37
